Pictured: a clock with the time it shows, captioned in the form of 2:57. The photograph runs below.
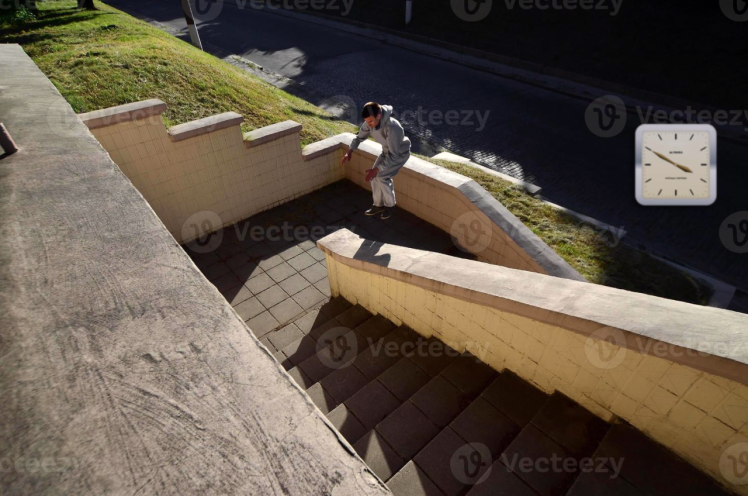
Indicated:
3:50
